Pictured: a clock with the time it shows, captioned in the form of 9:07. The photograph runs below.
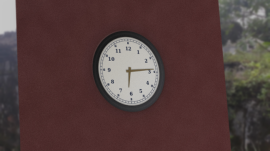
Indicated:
6:14
